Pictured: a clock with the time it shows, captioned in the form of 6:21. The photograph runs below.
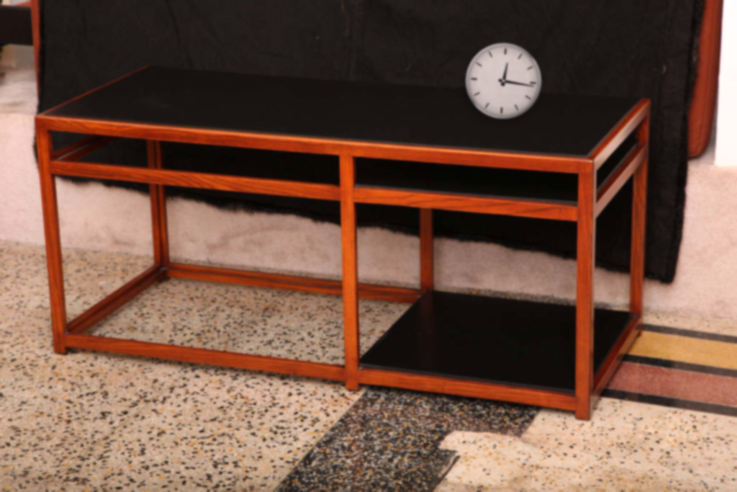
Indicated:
12:16
